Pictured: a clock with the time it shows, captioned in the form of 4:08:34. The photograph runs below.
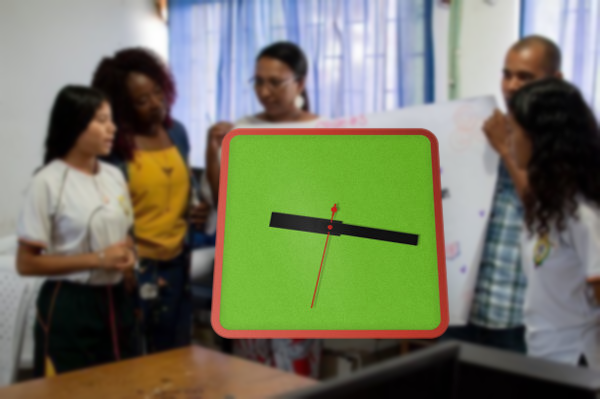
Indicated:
9:16:32
